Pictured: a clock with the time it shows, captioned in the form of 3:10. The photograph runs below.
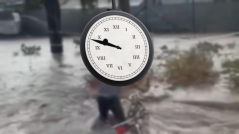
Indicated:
9:48
